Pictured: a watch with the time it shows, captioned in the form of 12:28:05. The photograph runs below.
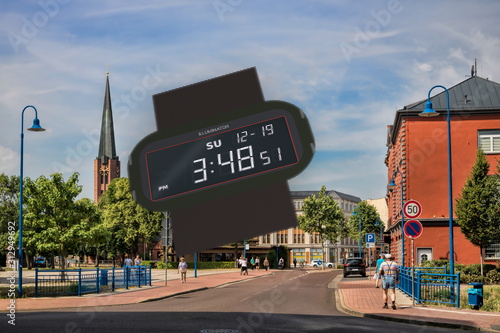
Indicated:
3:48:51
